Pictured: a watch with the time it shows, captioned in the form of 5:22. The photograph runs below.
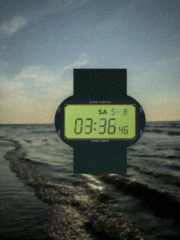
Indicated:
3:36
